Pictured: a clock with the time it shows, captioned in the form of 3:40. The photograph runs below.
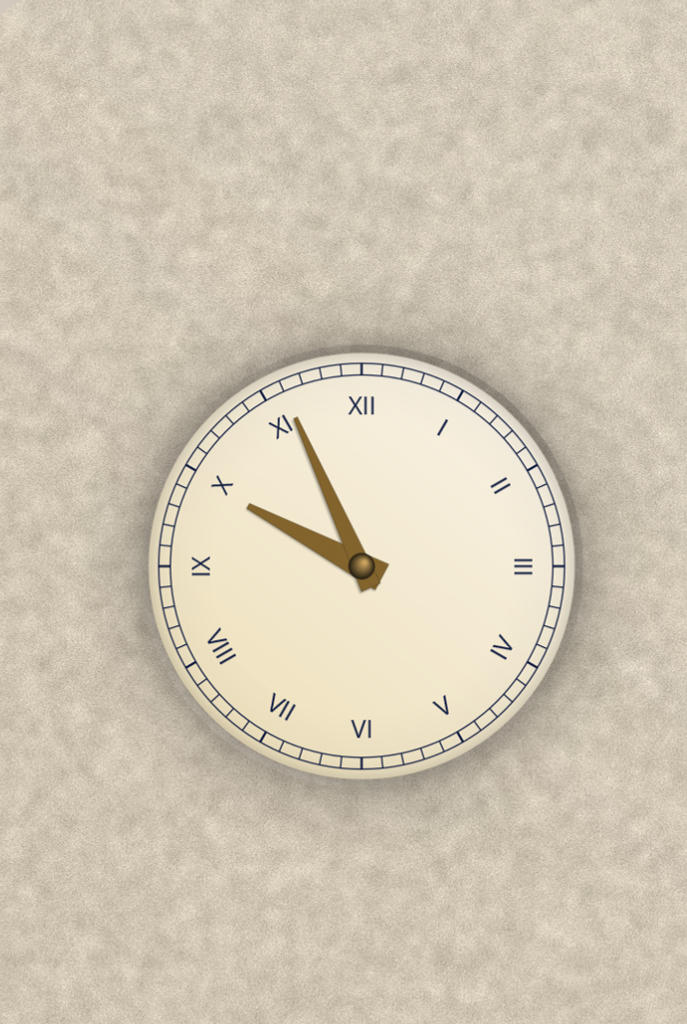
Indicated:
9:56
